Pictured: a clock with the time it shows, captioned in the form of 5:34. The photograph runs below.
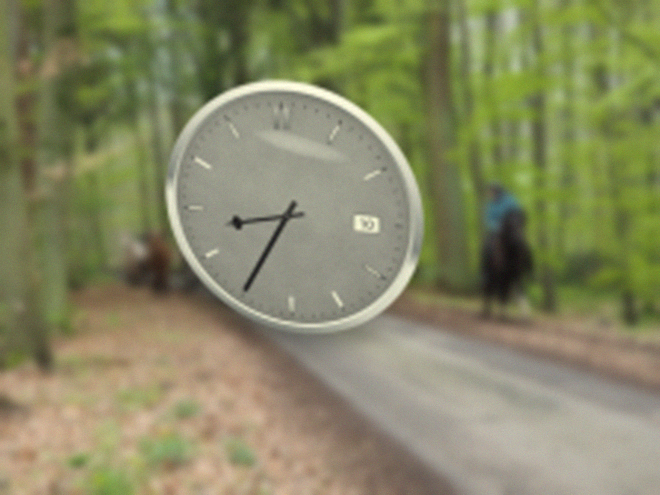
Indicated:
8:35
